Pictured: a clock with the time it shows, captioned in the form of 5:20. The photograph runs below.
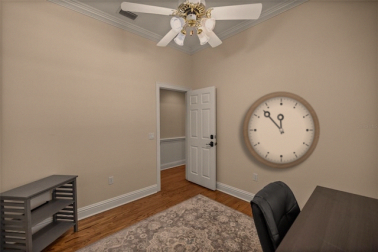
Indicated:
11:53
